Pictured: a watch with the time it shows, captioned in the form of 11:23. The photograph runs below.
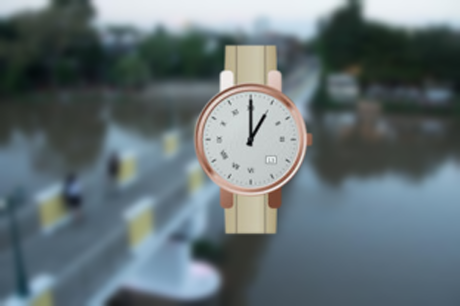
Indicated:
1:00
